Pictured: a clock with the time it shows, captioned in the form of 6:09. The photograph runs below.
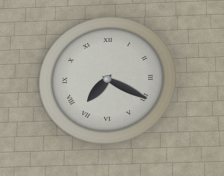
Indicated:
7:20
